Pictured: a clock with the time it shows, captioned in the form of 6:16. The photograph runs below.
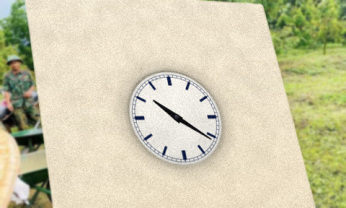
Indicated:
10:21
